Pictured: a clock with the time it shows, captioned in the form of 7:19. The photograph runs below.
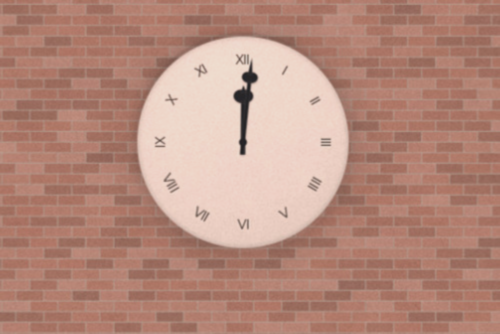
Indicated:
12:01
